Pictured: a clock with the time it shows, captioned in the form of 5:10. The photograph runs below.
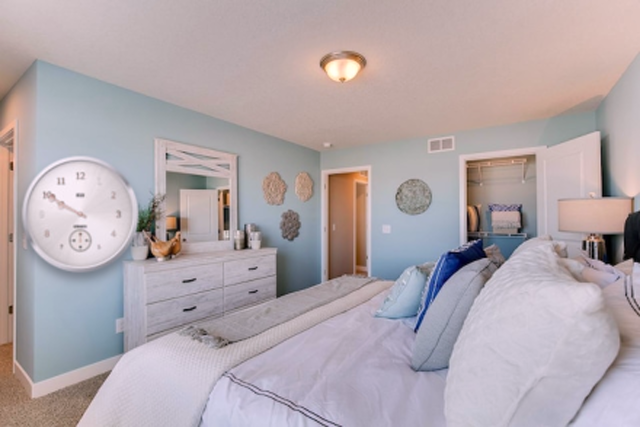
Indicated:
9:50
